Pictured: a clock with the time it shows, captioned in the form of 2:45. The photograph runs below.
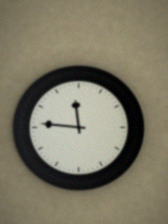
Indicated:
11:46
